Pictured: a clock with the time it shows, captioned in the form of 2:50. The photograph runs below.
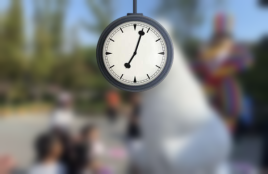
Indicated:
7:03
